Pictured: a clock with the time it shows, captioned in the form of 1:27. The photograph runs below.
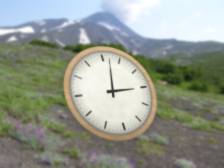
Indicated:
3:02
